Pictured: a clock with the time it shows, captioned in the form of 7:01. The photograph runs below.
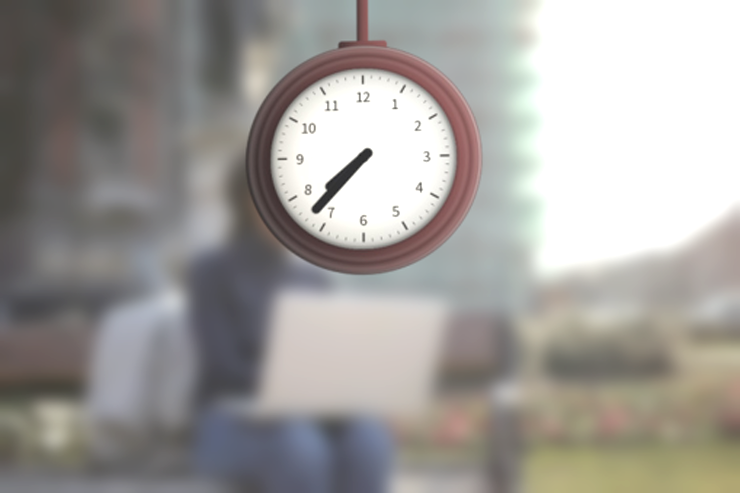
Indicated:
7:37
